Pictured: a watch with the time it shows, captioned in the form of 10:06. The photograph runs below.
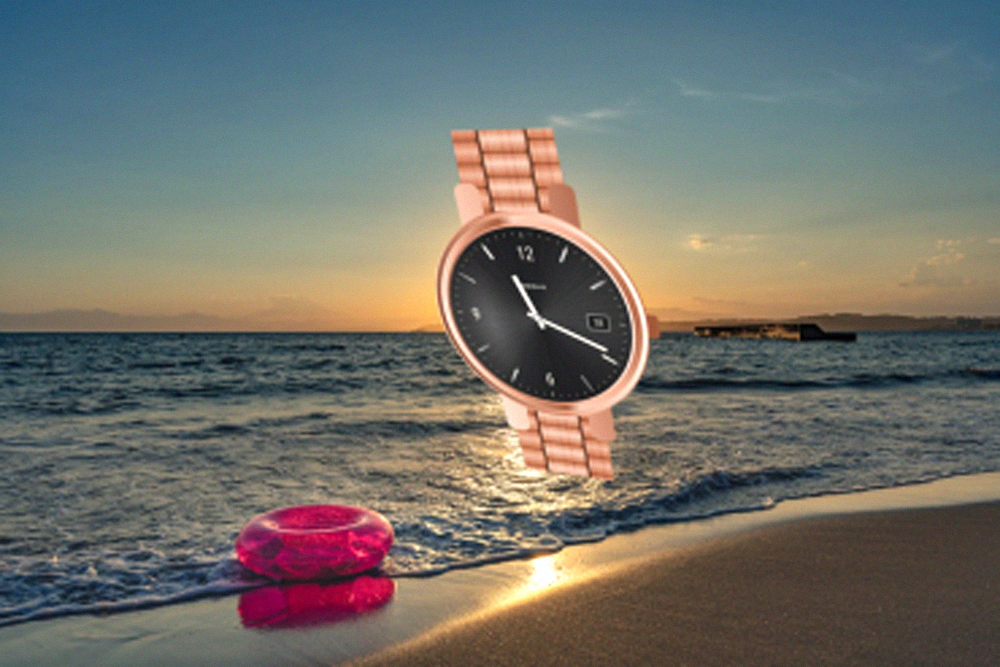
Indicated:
11:19
